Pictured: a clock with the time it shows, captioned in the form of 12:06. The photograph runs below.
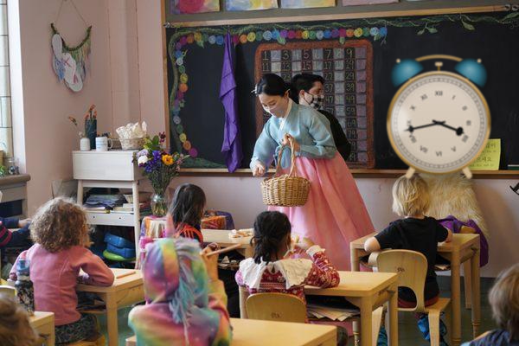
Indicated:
3:43
